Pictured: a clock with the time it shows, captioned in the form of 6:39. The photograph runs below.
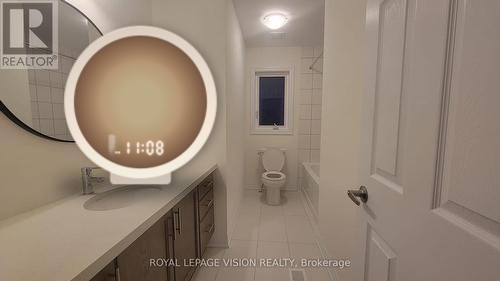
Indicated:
11:08
